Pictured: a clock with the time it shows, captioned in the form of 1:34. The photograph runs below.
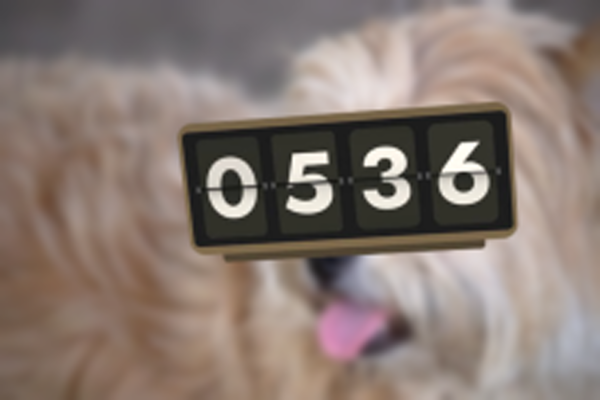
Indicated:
5:36
